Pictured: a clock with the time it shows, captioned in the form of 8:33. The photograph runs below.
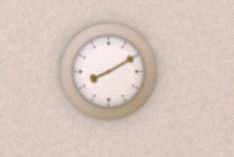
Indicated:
8:10
